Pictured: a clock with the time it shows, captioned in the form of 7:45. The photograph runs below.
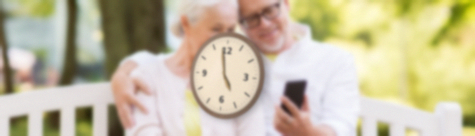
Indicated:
4:58
